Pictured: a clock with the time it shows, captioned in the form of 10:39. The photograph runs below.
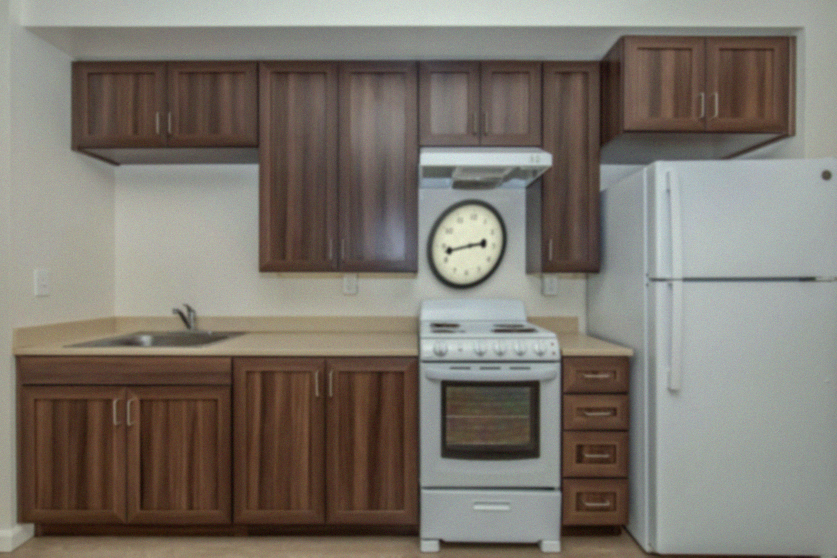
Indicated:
2:43
